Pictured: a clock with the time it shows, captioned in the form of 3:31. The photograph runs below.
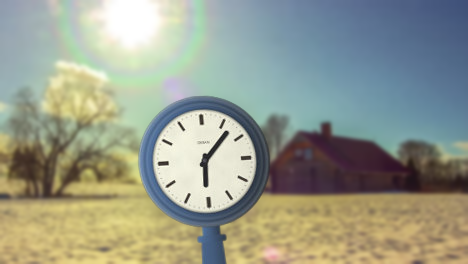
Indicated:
6:07
